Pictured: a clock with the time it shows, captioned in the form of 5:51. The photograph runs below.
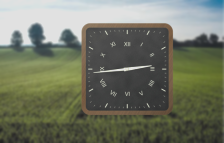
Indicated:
2:44
